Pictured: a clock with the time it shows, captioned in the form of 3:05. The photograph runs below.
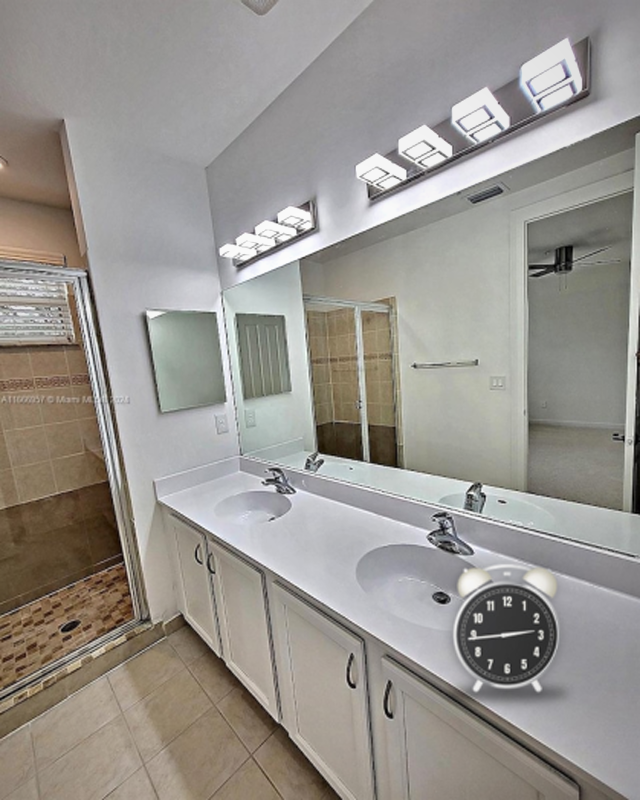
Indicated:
2:44
